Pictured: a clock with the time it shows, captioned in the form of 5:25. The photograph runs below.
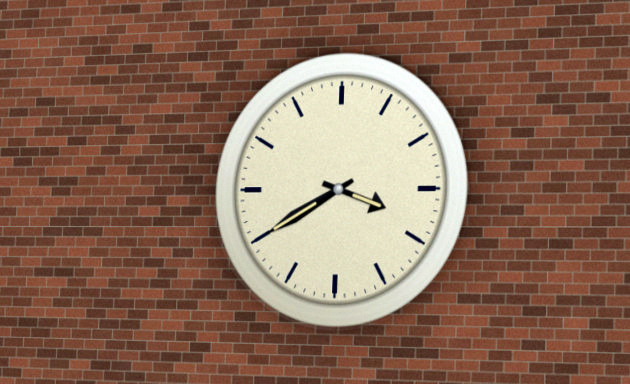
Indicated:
3:40
